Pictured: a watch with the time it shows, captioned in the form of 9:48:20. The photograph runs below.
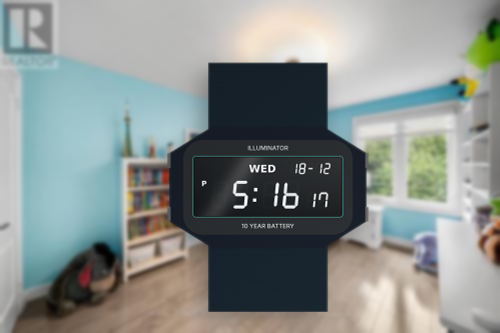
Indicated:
5:16:17
